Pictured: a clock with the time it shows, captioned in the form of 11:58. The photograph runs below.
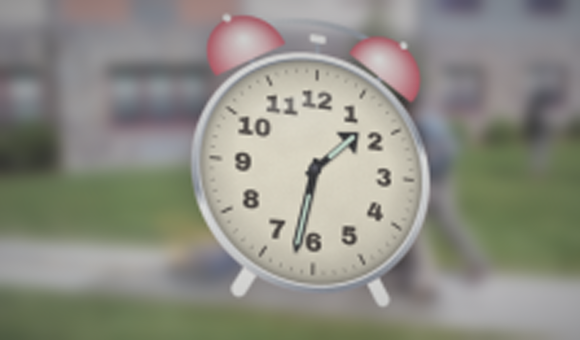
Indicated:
1:32
